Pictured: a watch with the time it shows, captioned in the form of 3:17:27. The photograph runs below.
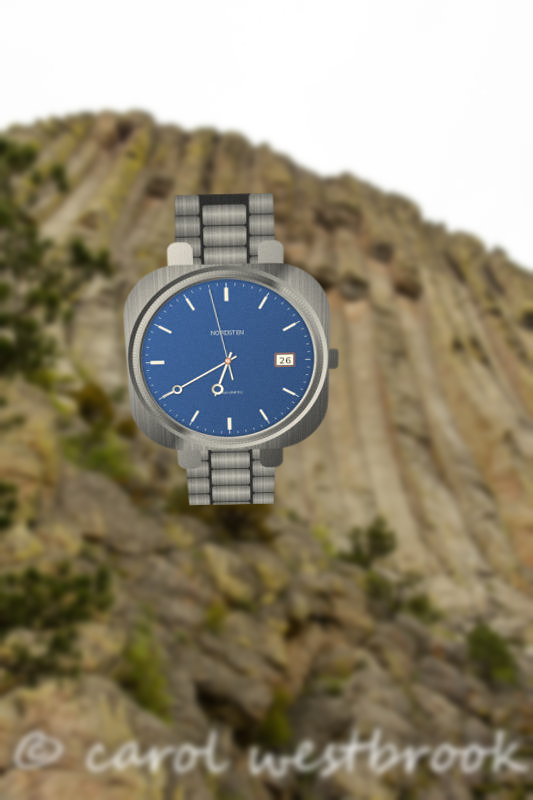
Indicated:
6:39:58
